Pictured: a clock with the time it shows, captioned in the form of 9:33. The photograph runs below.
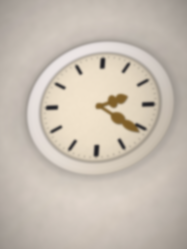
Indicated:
2:21
